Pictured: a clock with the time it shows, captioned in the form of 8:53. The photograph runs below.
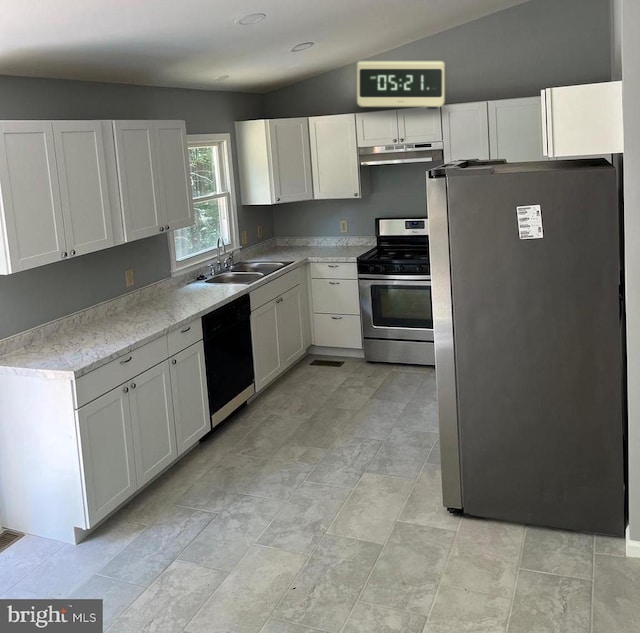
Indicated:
5:21
